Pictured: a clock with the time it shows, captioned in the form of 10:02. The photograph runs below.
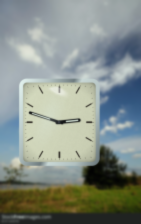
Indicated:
2:48
